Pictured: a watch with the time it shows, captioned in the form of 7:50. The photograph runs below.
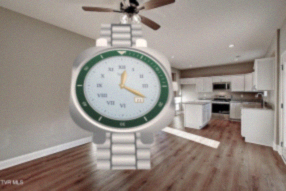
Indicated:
12:20
